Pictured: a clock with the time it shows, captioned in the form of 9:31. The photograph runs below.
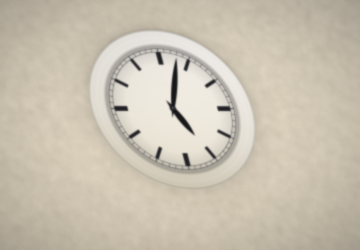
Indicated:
5:03
